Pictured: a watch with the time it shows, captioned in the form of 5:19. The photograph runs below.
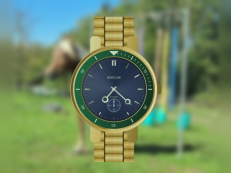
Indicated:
7:22
